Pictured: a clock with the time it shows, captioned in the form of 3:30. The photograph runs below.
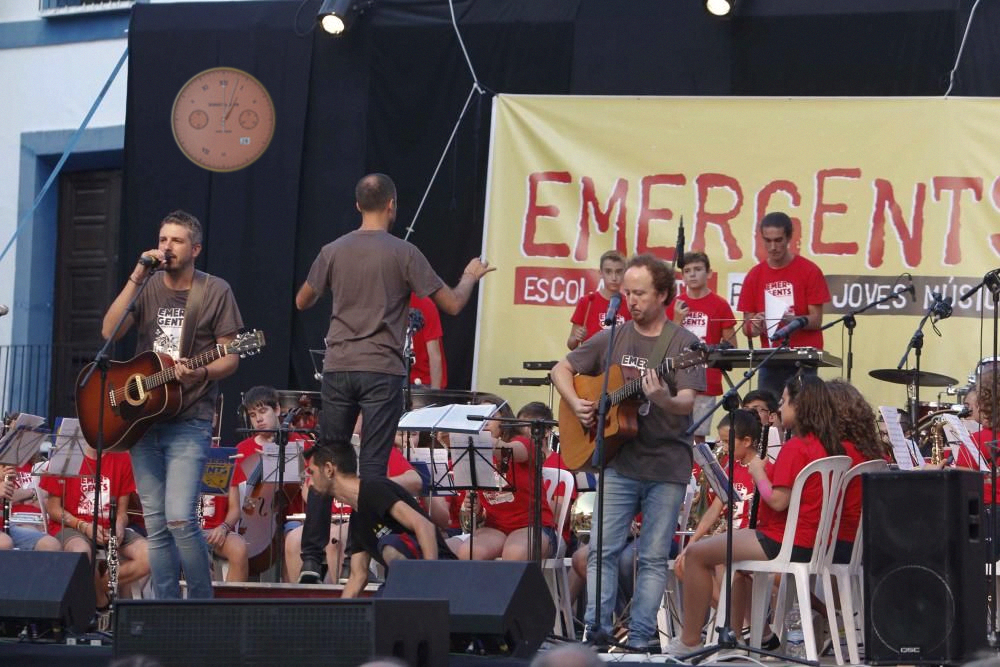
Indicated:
1:03
